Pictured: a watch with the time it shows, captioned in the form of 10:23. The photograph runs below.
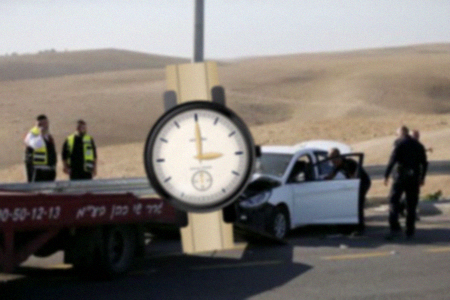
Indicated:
3:00
